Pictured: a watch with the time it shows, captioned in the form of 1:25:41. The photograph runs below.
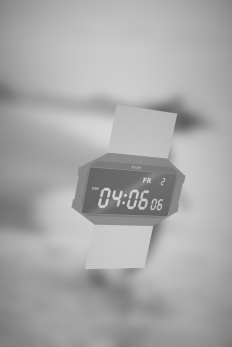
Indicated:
4:06:06
